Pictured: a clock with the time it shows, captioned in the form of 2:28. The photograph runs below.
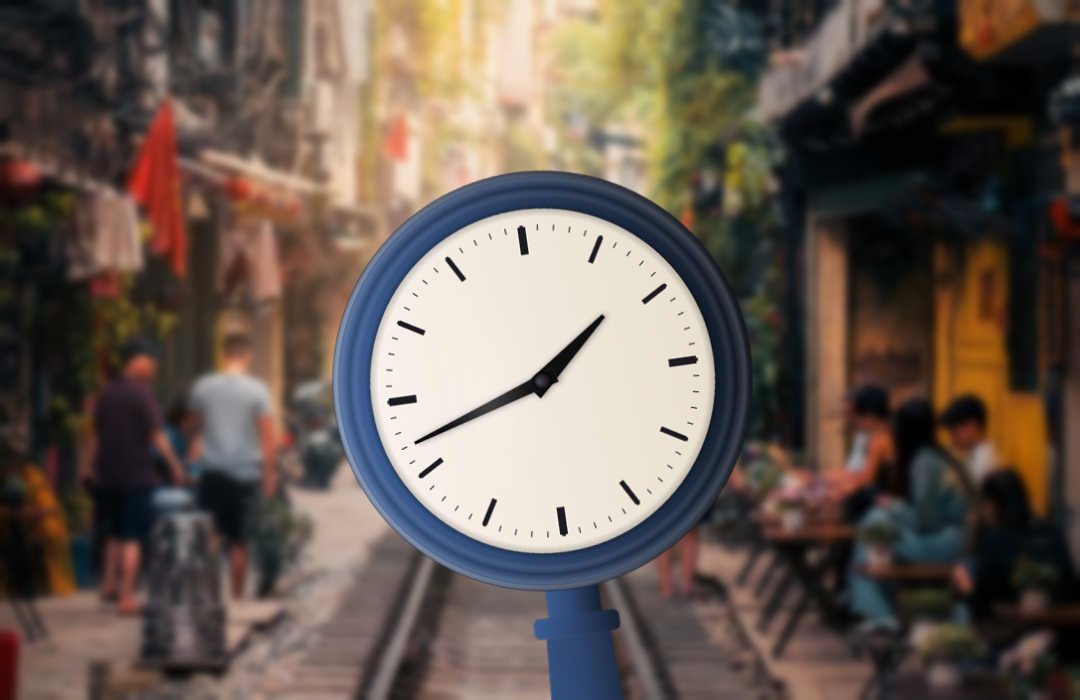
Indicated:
1:42
